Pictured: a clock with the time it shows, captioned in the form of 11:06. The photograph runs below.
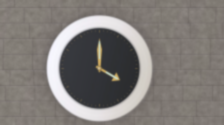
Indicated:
4:00
